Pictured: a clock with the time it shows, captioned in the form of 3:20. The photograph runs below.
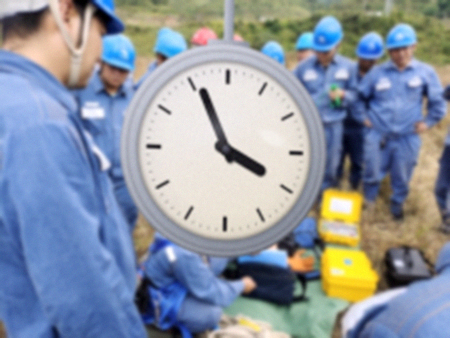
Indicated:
3:56
